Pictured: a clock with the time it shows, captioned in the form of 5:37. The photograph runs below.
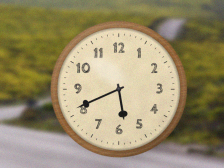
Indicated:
5:41
